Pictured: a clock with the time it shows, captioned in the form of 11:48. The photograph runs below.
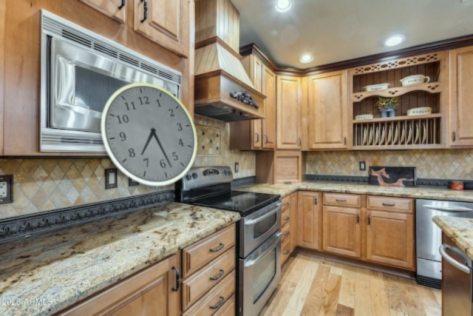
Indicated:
7:28
